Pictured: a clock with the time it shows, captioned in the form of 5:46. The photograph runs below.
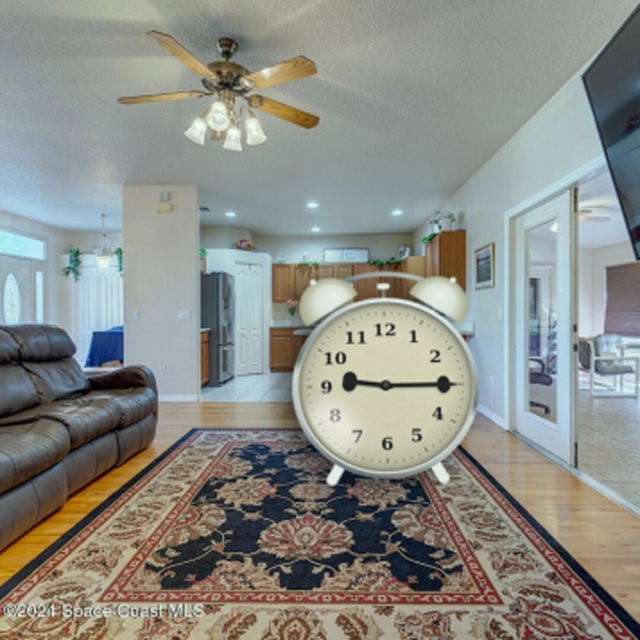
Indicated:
9:15
